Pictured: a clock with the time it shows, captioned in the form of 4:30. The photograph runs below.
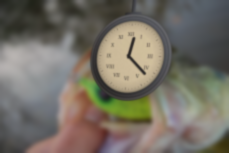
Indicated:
12:22
